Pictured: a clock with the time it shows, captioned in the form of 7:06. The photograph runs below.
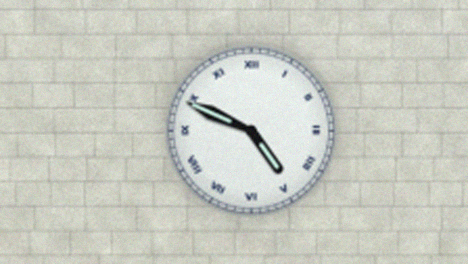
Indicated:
4:49
